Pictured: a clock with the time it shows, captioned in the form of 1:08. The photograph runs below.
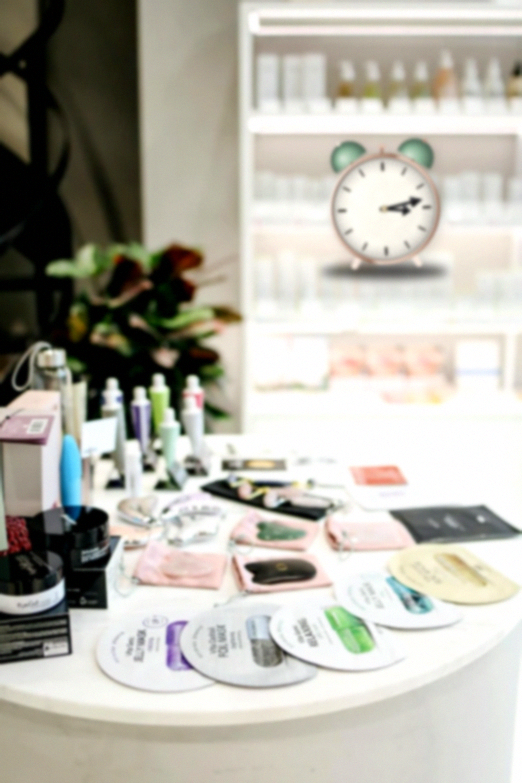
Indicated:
3:13
